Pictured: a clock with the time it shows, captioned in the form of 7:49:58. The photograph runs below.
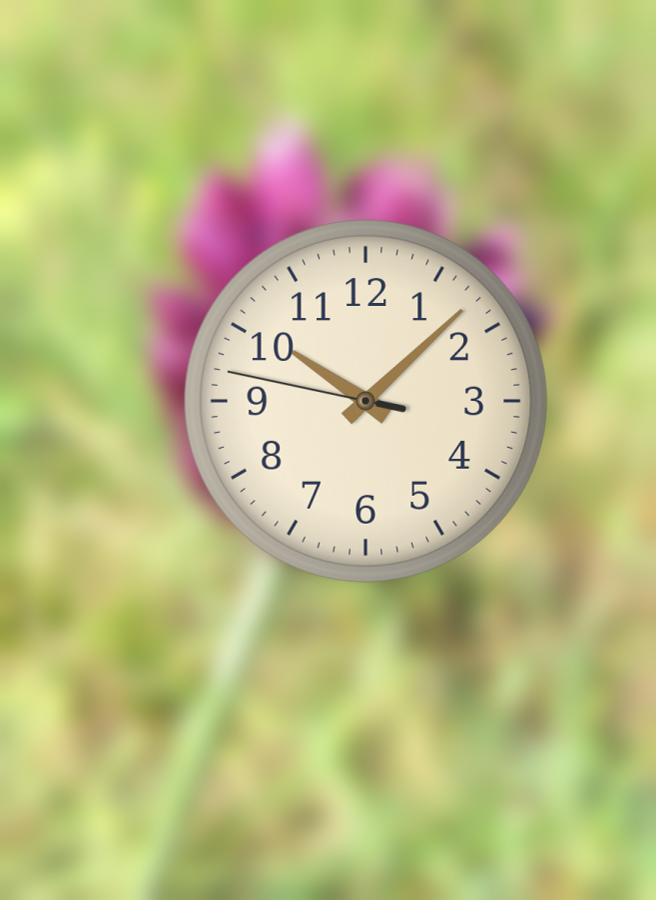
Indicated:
10:07:47
